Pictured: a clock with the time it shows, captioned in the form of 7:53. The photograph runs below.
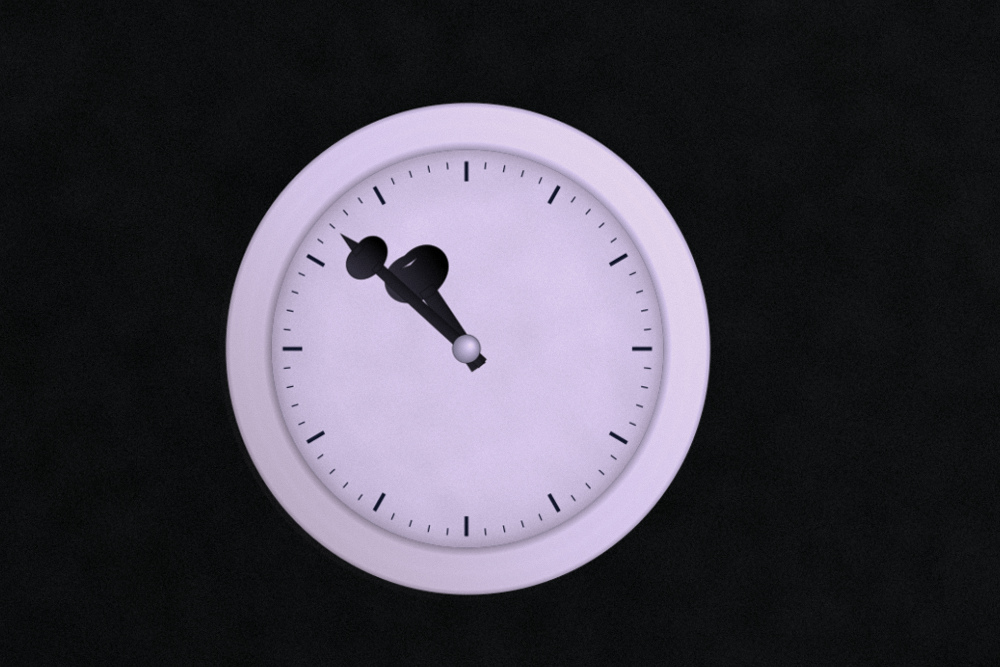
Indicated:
10:52
